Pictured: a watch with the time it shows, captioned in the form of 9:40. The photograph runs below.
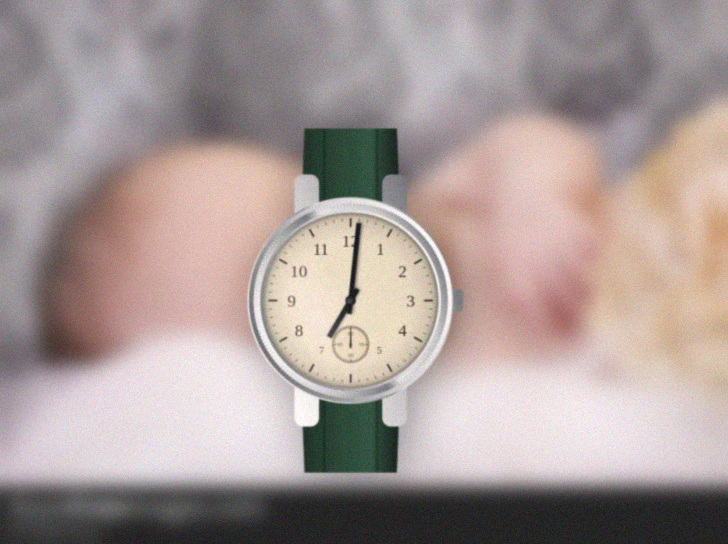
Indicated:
7:01
